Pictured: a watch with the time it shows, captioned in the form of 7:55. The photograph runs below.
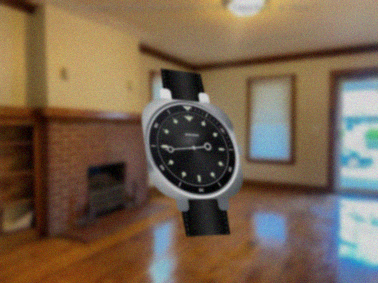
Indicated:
2:44
